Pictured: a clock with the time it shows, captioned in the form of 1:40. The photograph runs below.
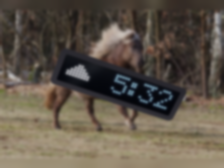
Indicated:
5:32
